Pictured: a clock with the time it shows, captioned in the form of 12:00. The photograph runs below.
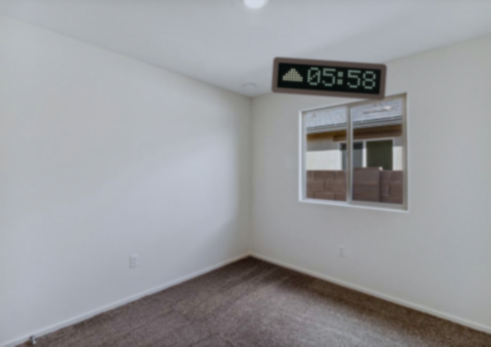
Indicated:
5:58
